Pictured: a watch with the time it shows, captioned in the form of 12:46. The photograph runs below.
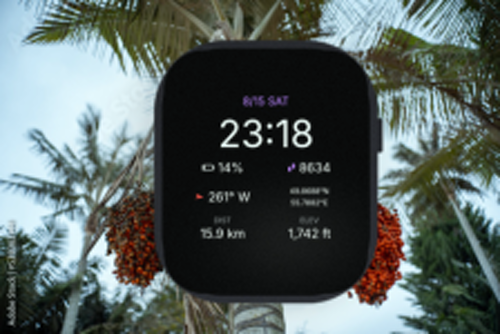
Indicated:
23:18
